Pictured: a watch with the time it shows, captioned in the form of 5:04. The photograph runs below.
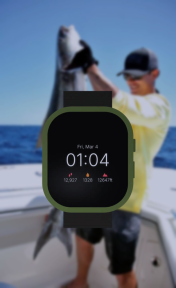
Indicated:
1:04
